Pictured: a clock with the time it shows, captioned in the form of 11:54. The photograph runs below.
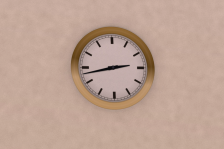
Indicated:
2:43
